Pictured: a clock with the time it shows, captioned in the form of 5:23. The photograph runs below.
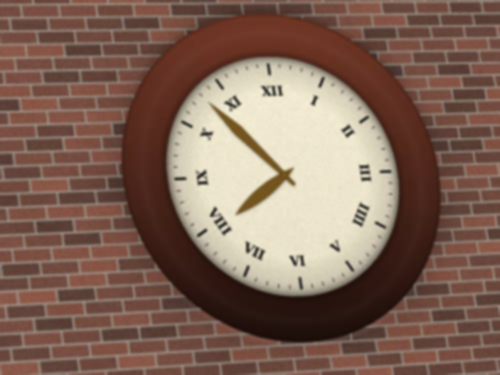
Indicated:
7:53
